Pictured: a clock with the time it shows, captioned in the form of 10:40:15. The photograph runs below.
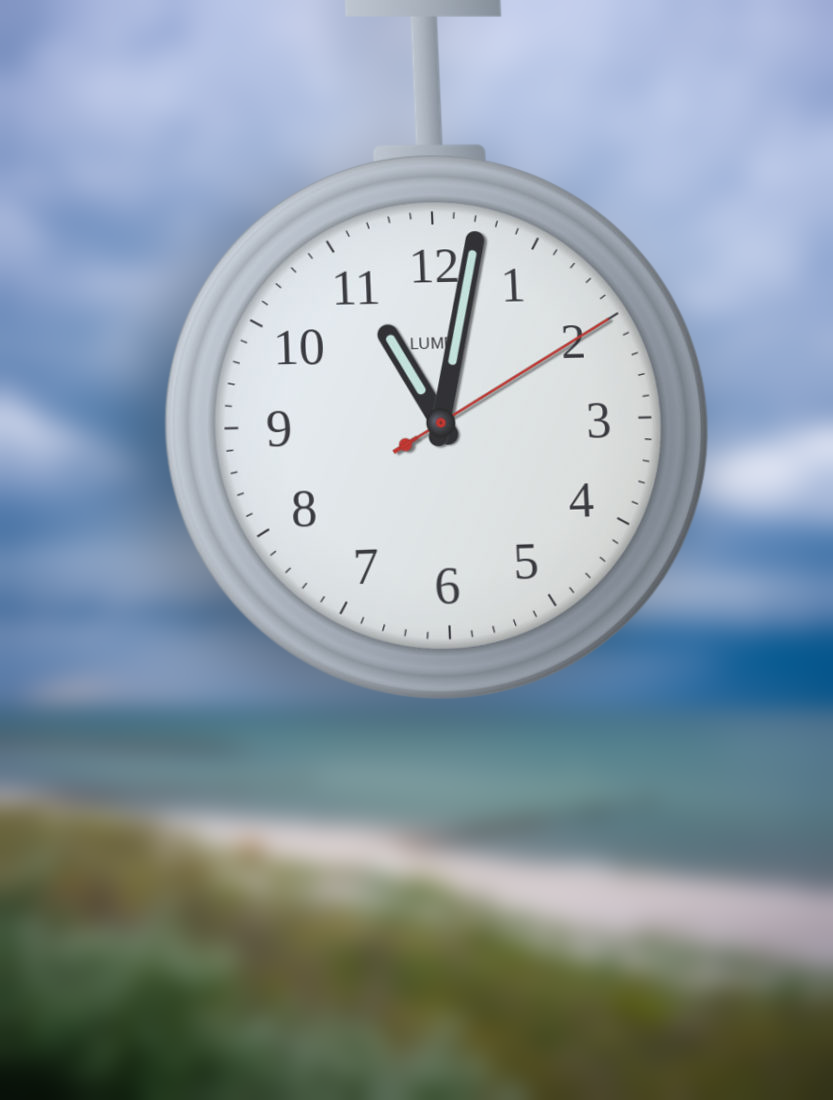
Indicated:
11:02:10
